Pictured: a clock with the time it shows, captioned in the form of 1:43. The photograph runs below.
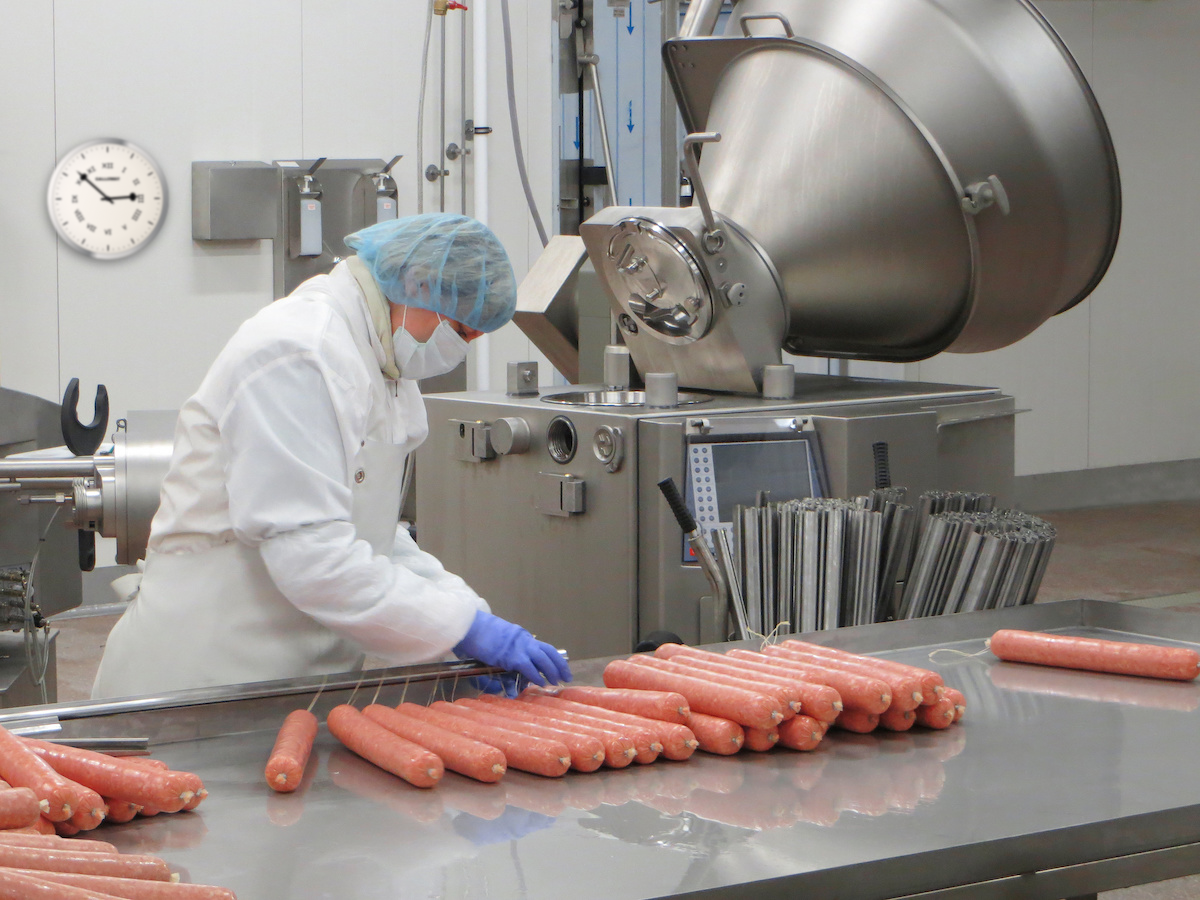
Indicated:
2:52
